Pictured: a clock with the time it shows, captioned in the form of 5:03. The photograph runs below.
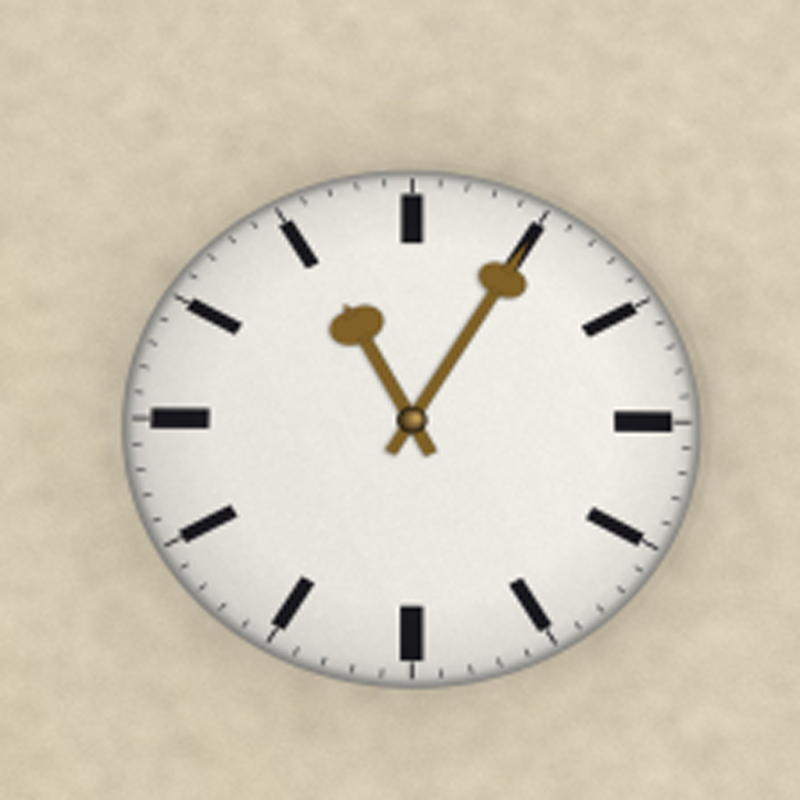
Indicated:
11:05
